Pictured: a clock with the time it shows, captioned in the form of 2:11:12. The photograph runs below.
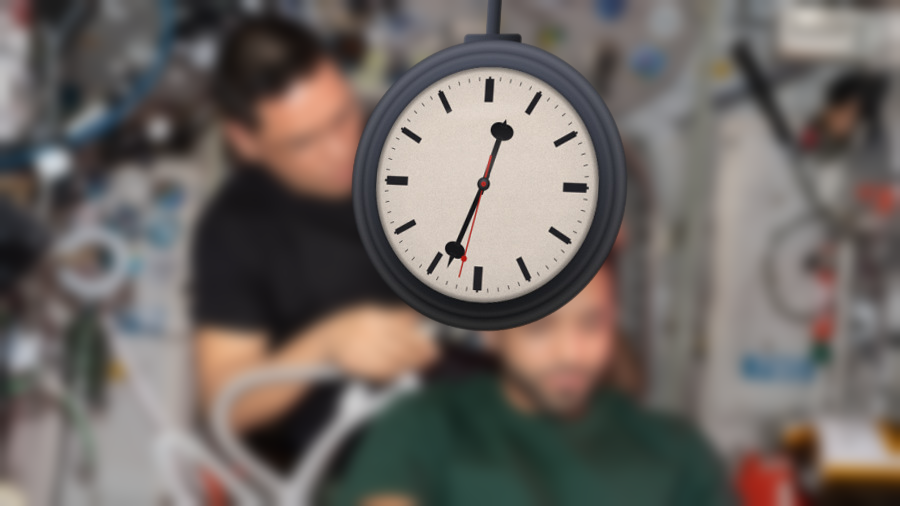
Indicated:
12:33:32
